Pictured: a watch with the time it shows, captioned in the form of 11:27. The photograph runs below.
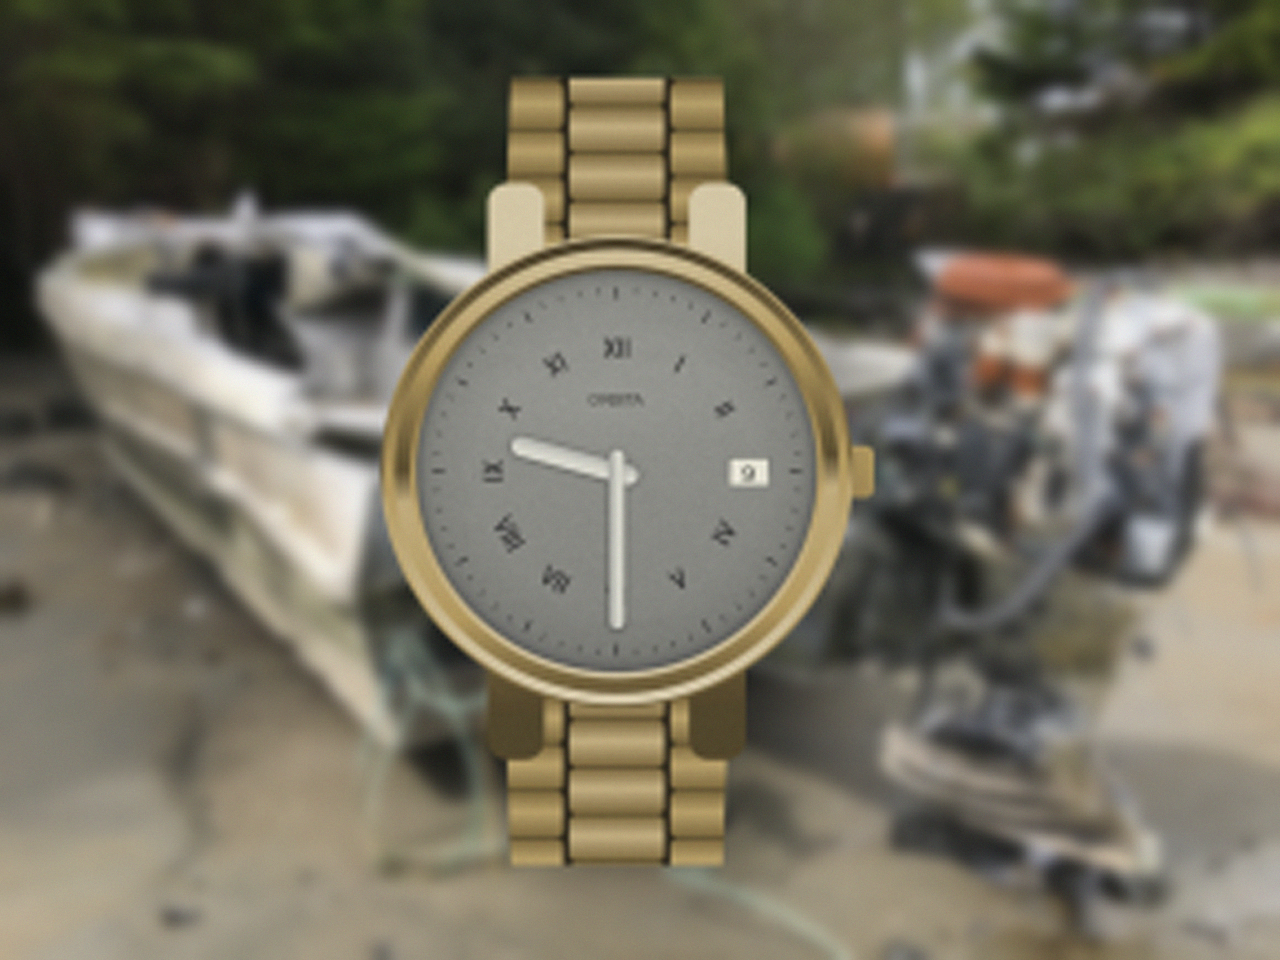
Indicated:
9:30
